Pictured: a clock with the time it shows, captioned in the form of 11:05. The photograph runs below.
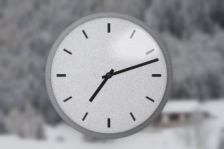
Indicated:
7:12
